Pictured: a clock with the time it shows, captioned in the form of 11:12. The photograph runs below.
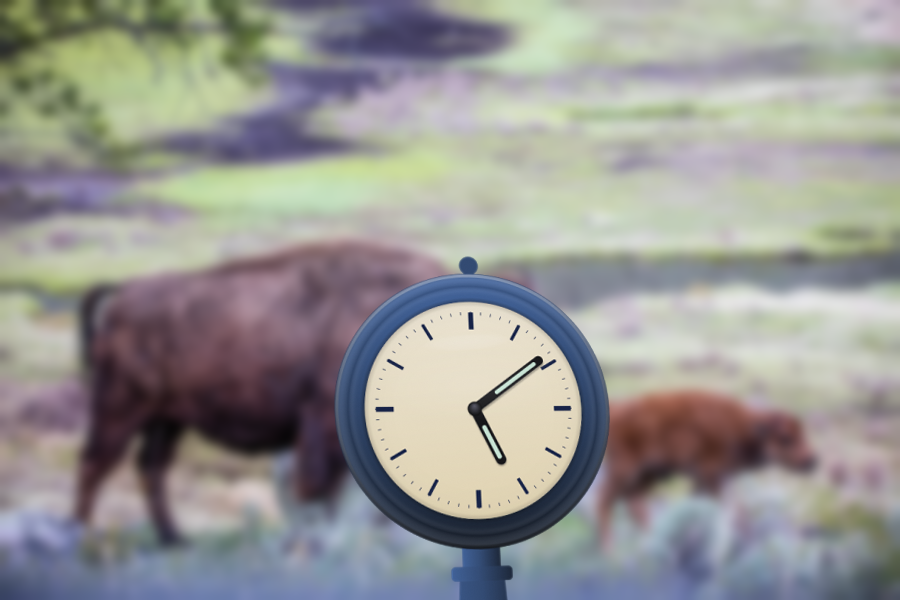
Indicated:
5:09
